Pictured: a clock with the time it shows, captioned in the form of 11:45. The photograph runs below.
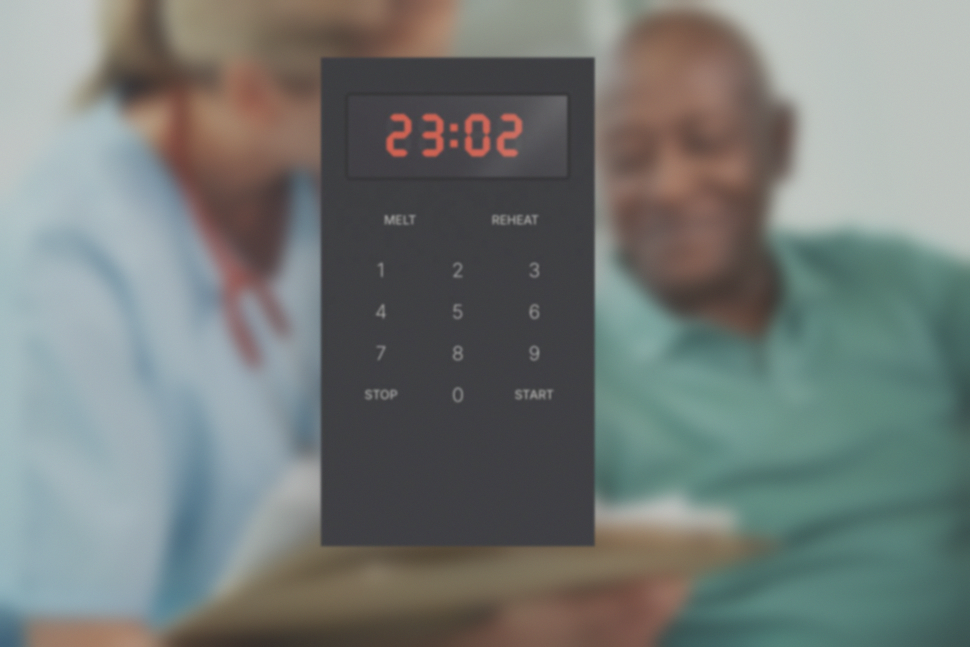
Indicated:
23:02
